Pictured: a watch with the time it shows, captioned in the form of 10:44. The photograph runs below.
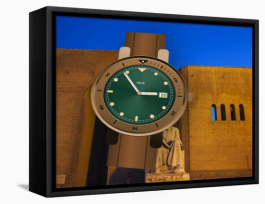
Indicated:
2:54
